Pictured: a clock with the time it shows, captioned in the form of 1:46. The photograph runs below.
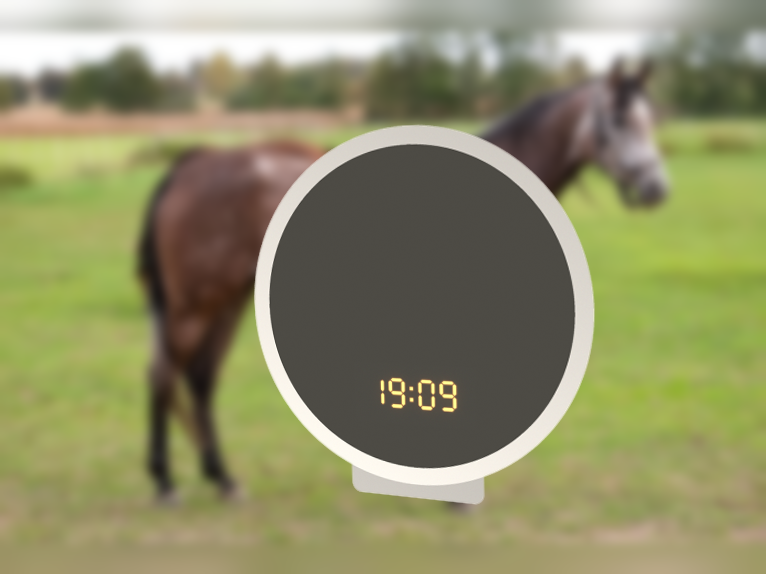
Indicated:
19:09
